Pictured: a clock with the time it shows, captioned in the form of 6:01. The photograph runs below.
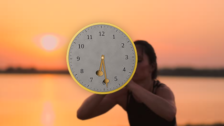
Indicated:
6:29
